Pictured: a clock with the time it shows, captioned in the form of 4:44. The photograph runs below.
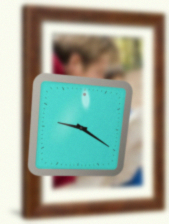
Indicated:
9:20
